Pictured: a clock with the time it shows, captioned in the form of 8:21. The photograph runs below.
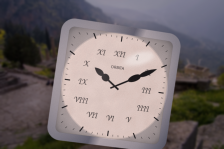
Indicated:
10:10
